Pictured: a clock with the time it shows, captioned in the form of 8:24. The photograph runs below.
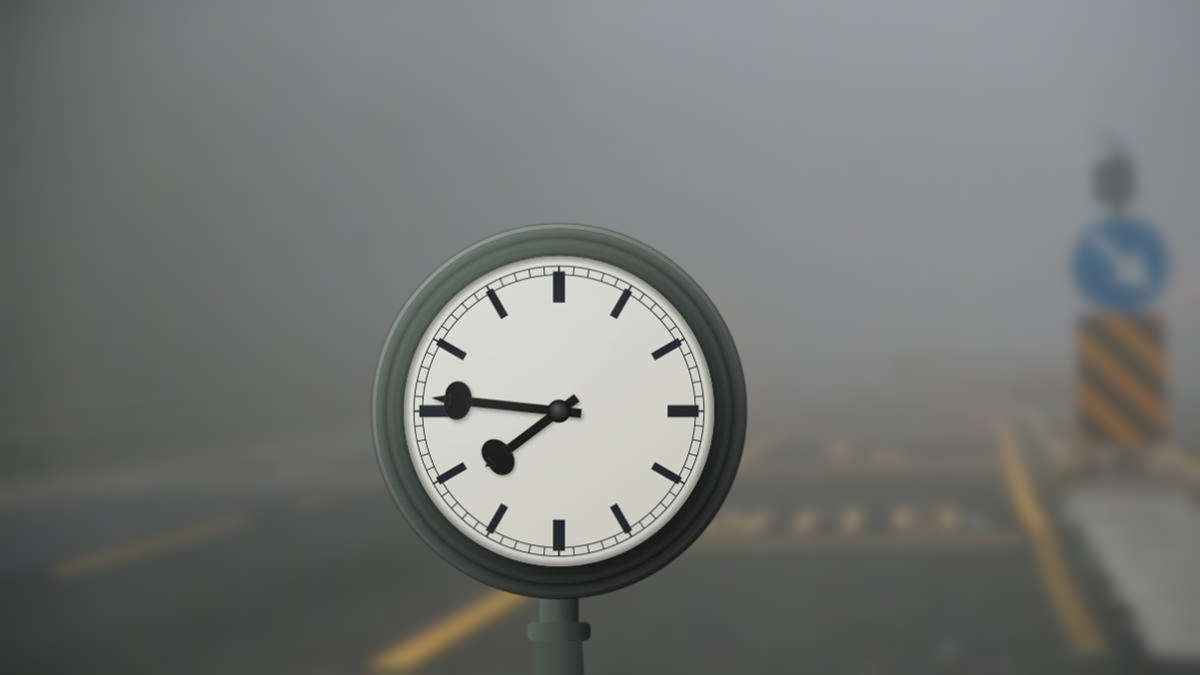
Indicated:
7:46
